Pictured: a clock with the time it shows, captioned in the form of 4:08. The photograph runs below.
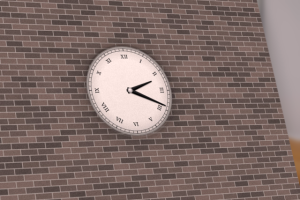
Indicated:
2:19
